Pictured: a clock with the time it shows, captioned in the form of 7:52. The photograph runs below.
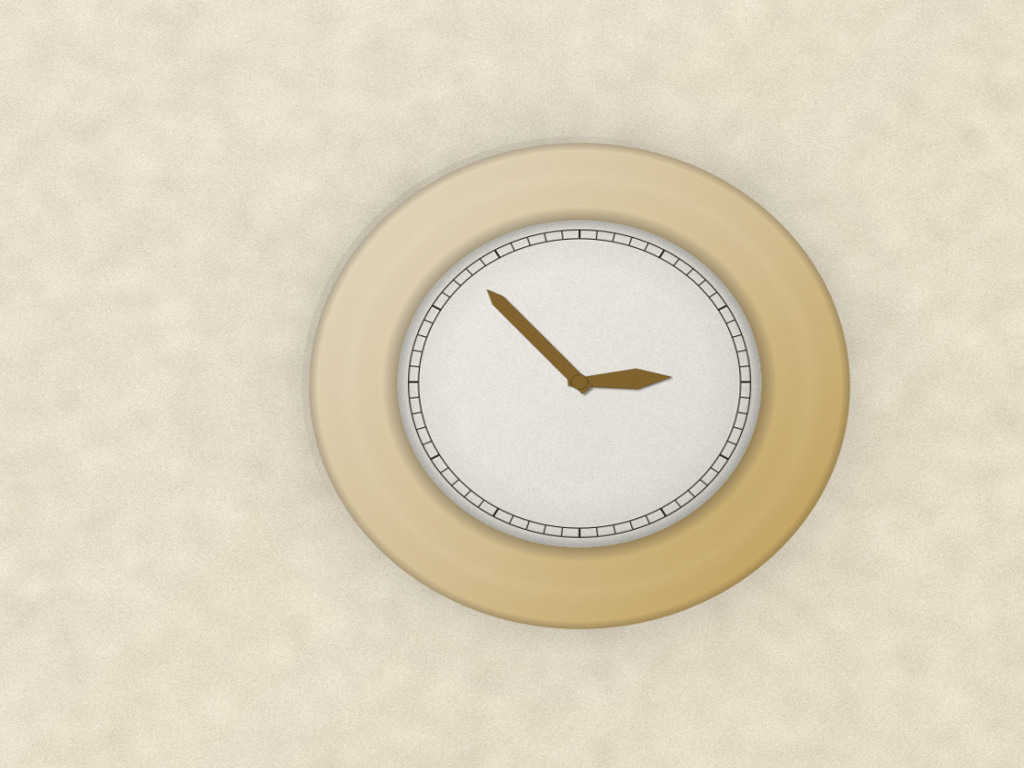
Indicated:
2:53
